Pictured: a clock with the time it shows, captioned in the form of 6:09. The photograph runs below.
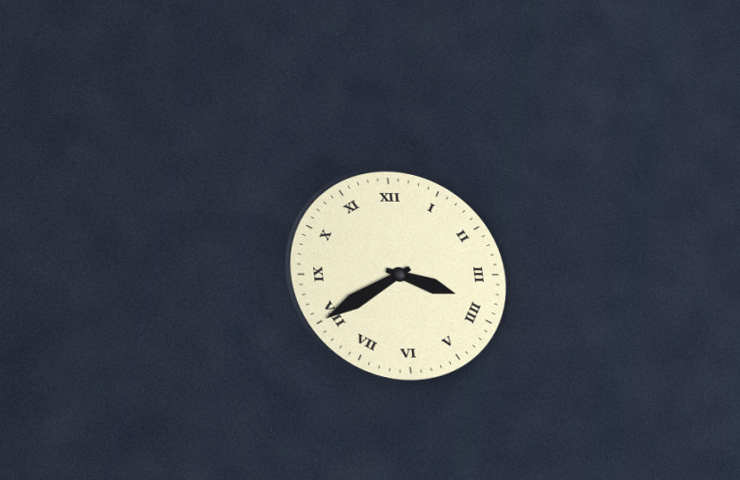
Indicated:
3:40
